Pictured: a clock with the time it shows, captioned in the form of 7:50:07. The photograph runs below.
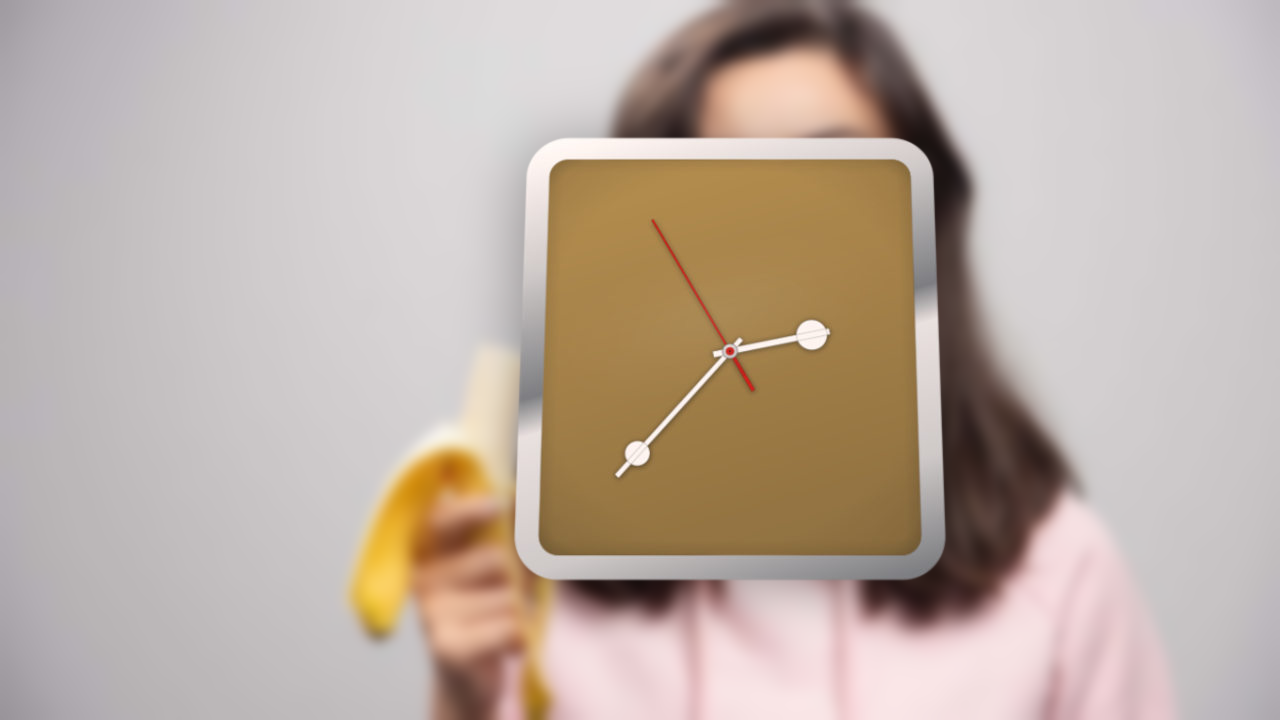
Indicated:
2:36:55
